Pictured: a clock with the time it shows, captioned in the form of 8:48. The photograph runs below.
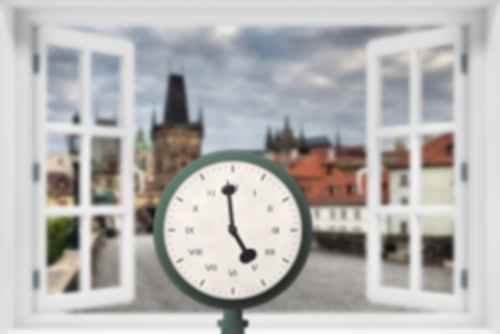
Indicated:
4:59
